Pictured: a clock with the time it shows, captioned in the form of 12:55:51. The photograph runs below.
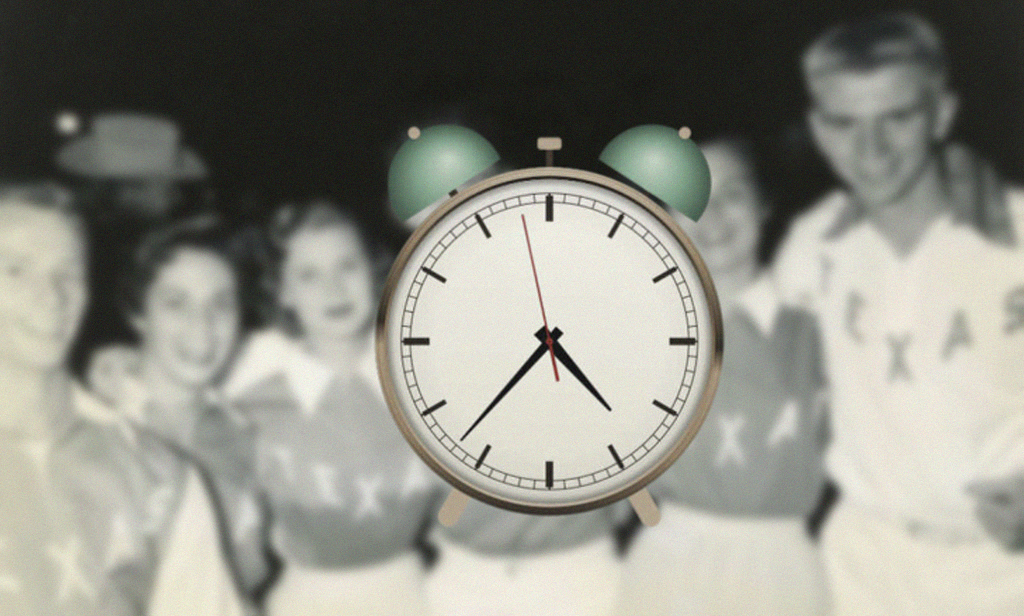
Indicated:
4:36:58
